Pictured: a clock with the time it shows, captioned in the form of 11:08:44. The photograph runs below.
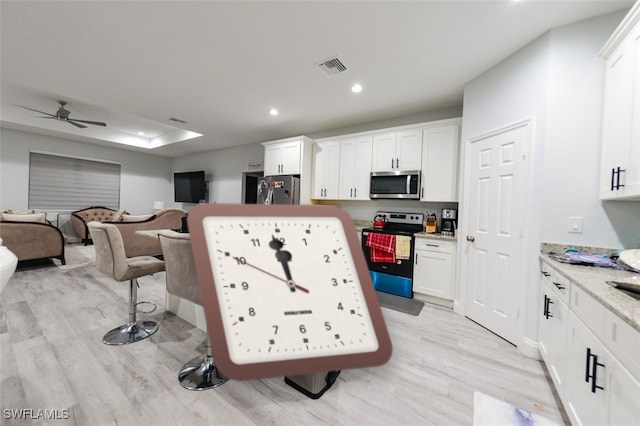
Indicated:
11:58:50
